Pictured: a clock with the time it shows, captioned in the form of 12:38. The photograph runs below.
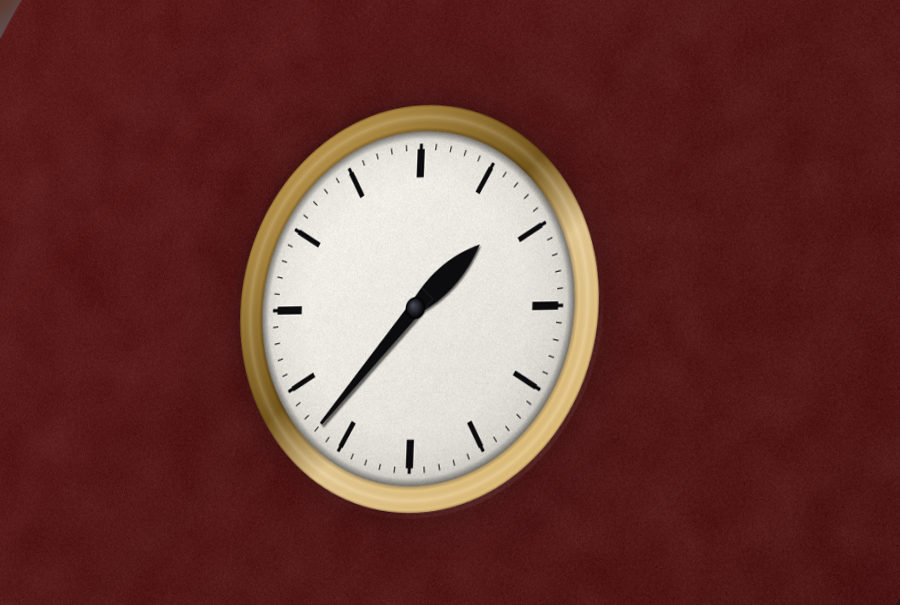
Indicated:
1:37
